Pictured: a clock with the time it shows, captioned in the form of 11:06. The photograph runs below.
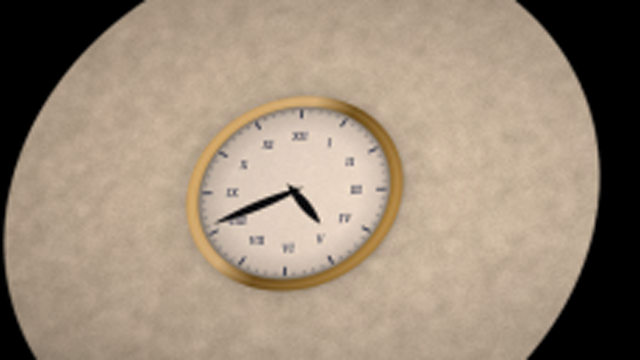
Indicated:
4:41
